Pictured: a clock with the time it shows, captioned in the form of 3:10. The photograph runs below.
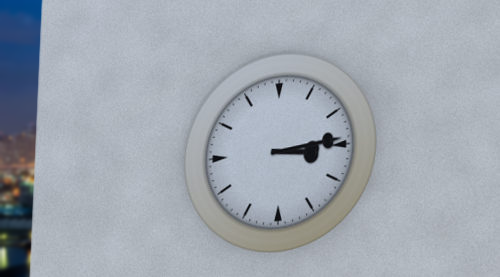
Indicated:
3:14
